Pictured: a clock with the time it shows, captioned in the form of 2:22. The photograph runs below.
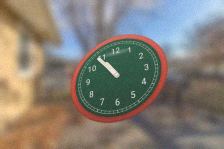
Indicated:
10:54
